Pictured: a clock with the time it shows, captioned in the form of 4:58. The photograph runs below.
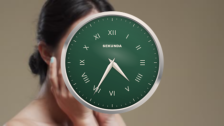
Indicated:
4:35
